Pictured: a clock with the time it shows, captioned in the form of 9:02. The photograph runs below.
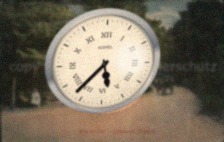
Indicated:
5:37
